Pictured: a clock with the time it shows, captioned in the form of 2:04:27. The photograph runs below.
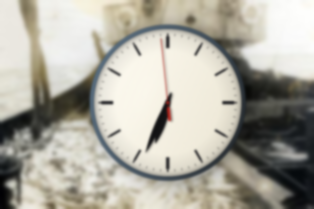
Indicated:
6:33:59
